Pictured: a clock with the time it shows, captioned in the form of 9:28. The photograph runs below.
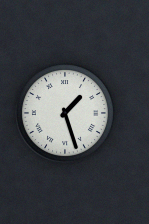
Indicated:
1:27
